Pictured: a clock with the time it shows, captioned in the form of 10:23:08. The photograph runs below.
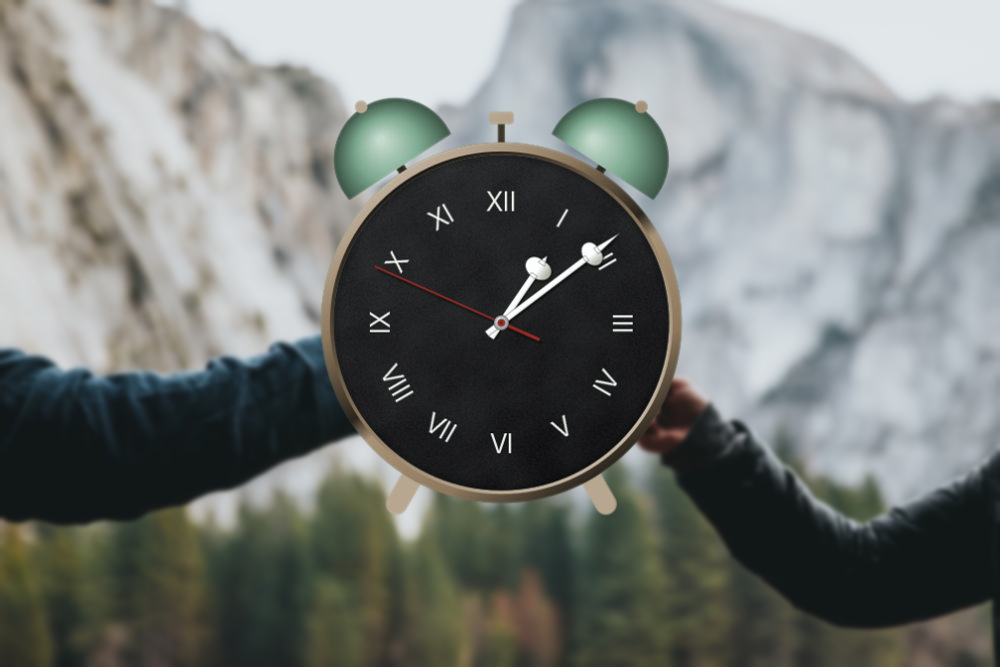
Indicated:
1:08:49
